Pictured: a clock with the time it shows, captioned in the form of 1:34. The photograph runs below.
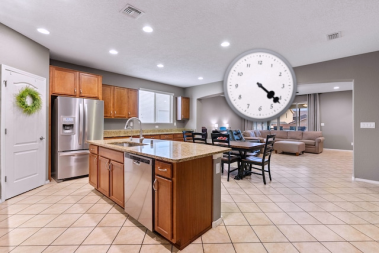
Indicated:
4:22
